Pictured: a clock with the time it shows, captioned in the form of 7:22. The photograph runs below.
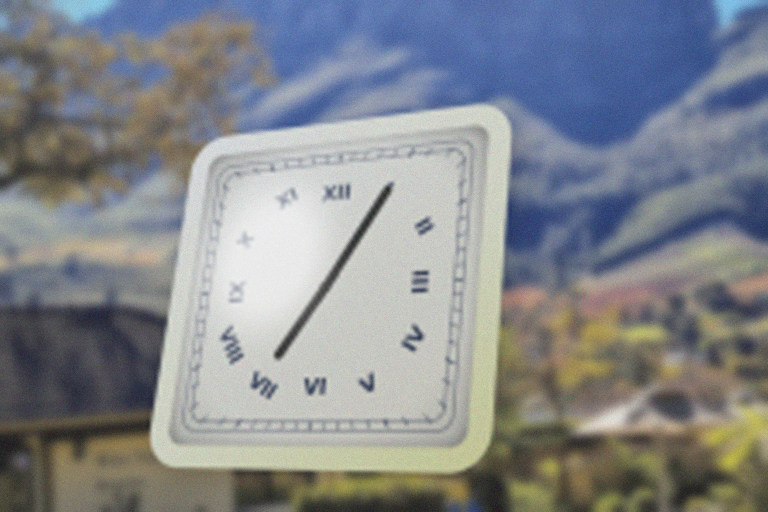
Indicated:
7:05
